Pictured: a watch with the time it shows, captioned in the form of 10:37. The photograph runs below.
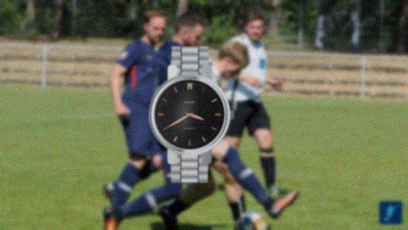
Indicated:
3:40
